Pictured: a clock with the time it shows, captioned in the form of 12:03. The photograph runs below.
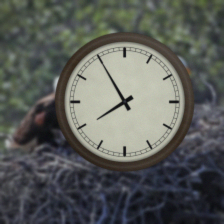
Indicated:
7:55
